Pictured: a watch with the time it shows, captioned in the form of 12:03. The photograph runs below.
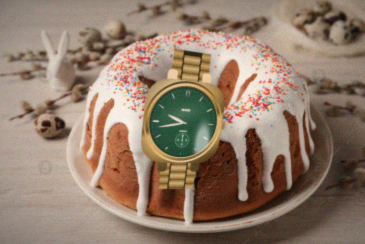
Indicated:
9:43
